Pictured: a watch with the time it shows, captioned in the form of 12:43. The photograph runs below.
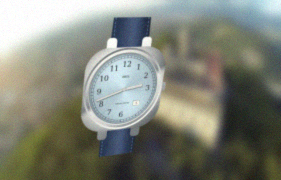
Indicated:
2:42
